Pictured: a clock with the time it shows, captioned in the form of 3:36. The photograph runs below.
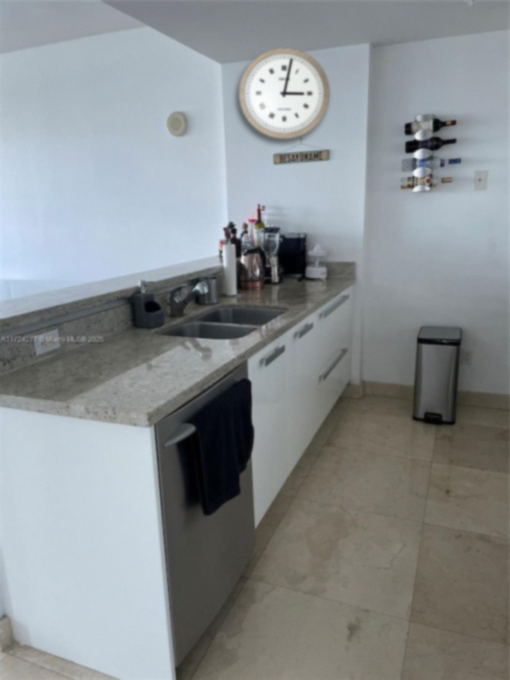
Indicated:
3:02
